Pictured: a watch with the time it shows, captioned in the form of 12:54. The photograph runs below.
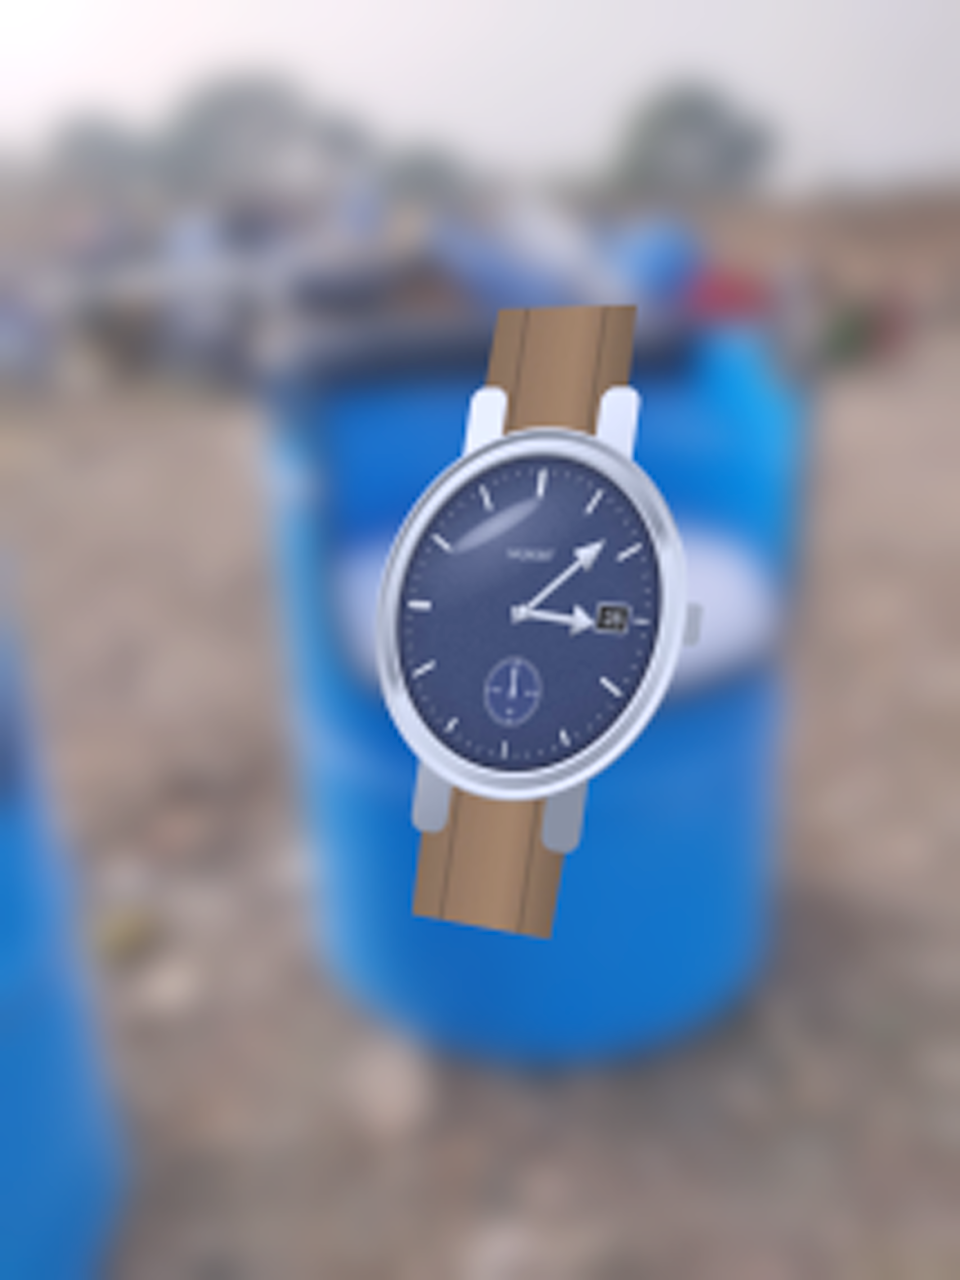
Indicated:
3:08
